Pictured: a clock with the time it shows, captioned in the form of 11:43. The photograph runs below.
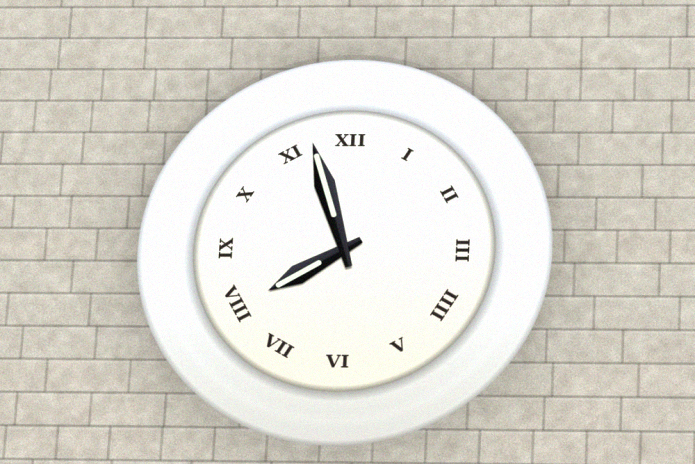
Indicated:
7:57
